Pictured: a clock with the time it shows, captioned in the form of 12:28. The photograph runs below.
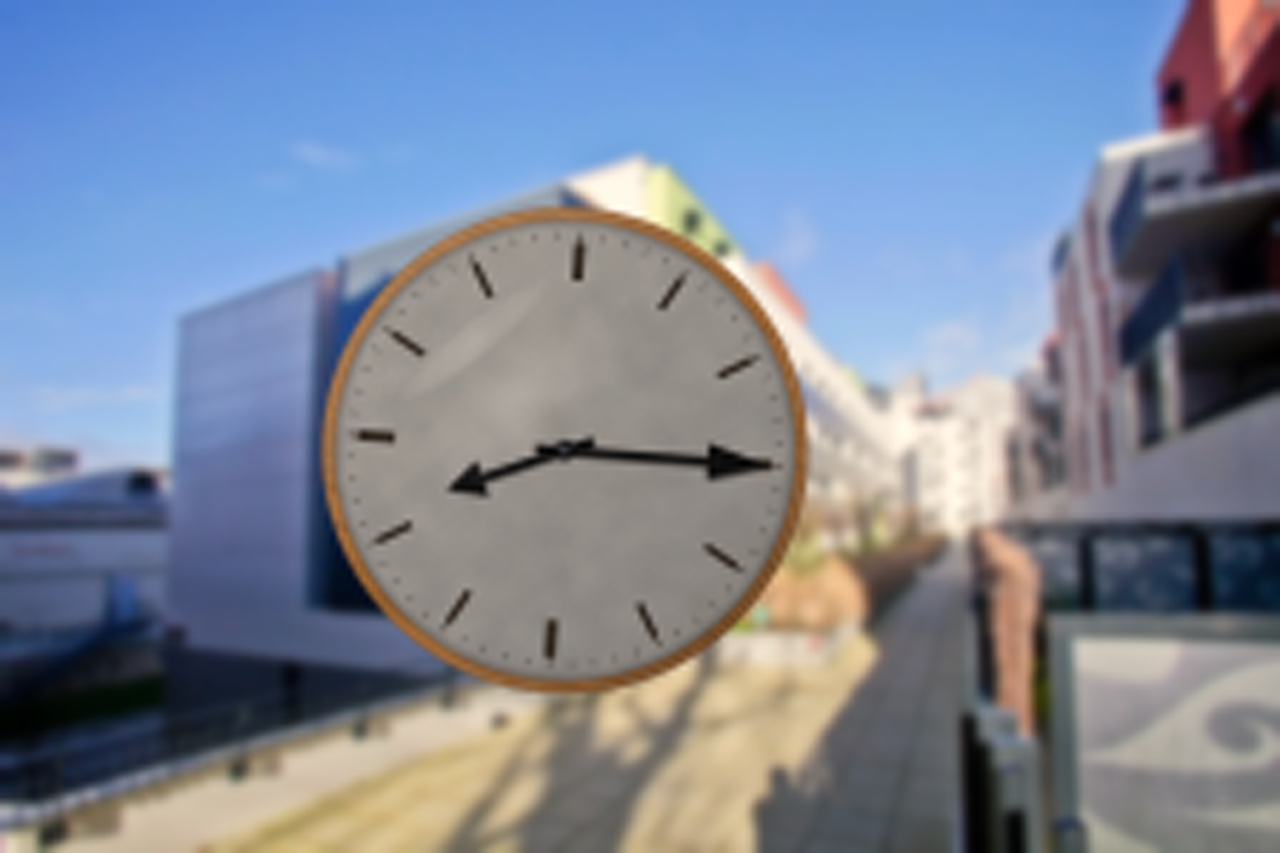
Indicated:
8:15
